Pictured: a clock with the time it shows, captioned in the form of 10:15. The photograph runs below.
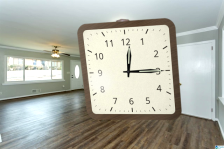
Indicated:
12:15
